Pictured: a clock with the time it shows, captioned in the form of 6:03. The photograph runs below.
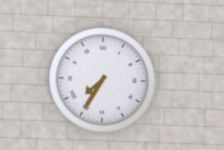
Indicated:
7:35
